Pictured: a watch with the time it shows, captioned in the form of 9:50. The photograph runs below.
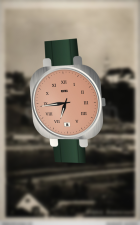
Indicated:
6:44
